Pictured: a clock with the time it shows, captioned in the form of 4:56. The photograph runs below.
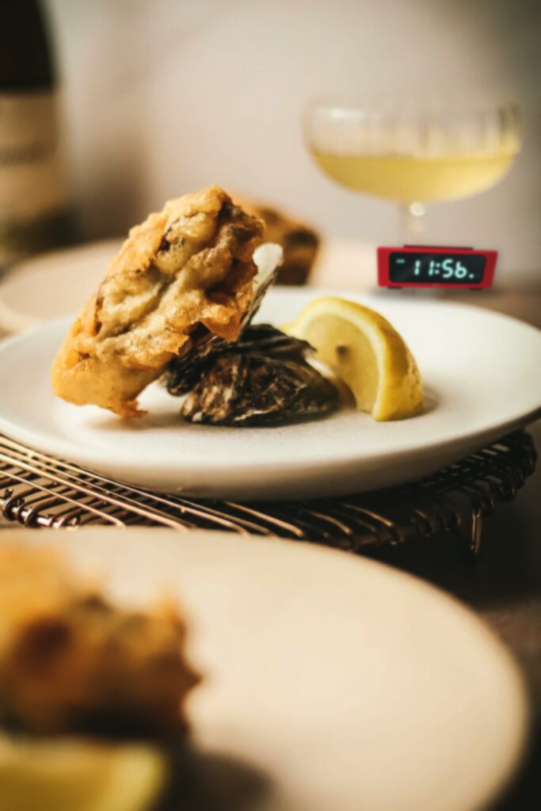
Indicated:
11:56
